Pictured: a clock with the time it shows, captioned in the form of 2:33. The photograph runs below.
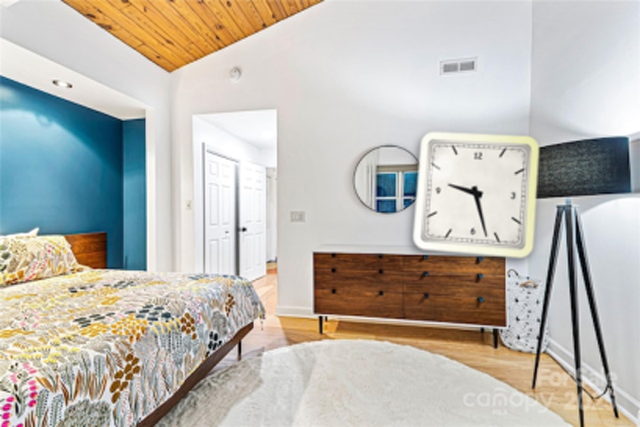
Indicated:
9:27
